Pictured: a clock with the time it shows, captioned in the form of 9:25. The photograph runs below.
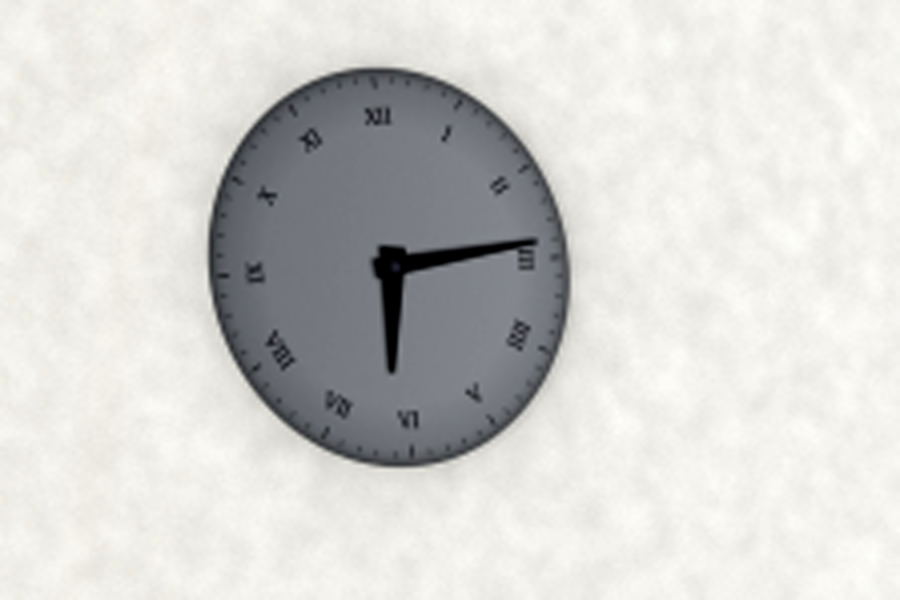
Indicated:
6:14
